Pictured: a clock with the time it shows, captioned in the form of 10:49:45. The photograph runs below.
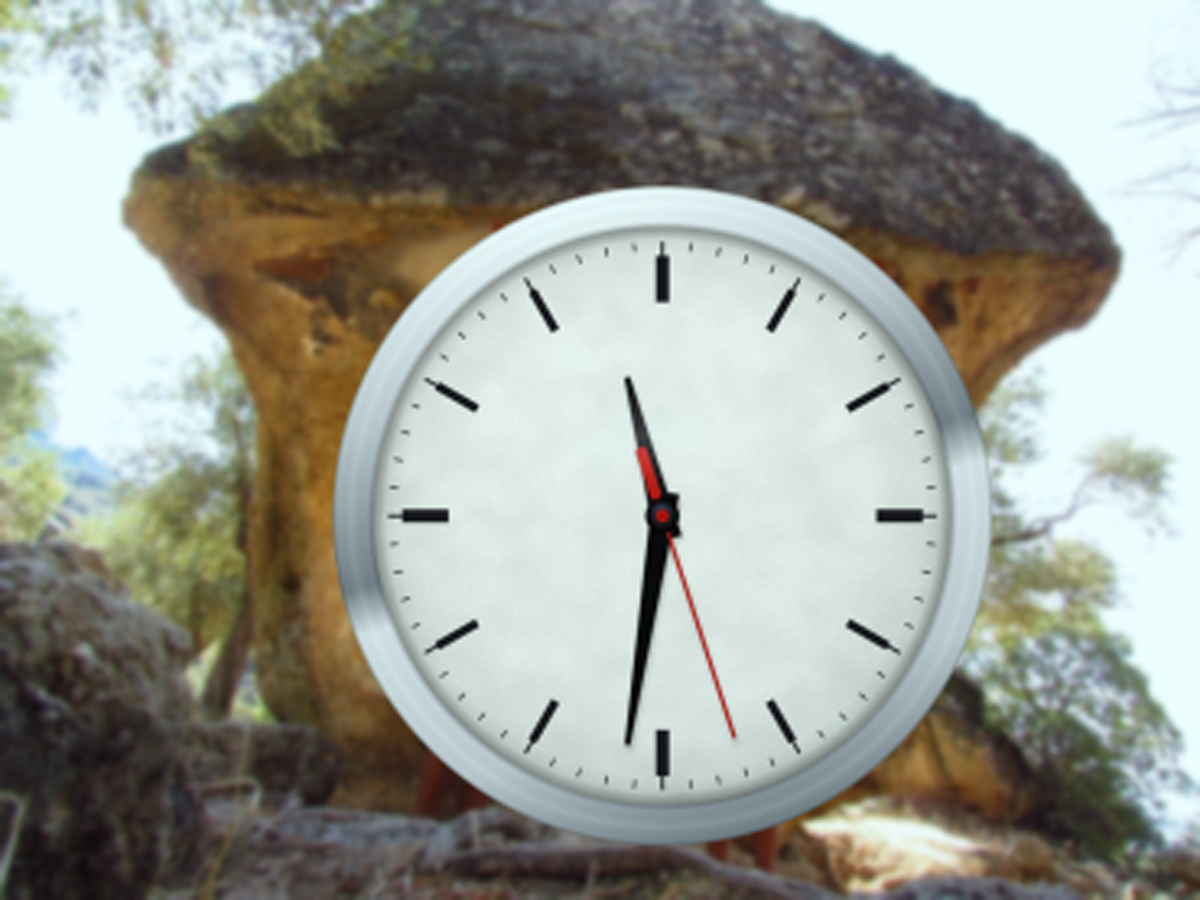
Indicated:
11:31:27
